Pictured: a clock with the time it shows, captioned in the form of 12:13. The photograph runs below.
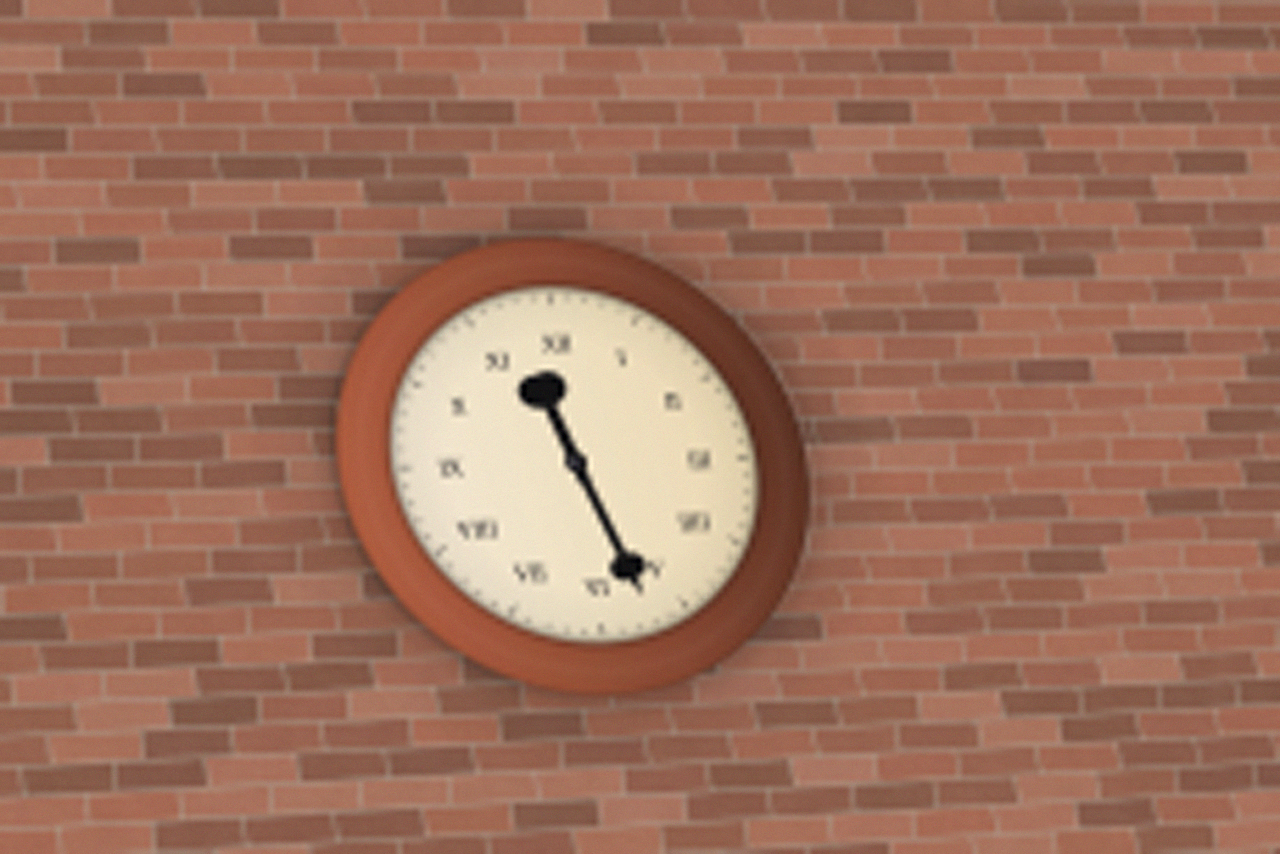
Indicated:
11:27
